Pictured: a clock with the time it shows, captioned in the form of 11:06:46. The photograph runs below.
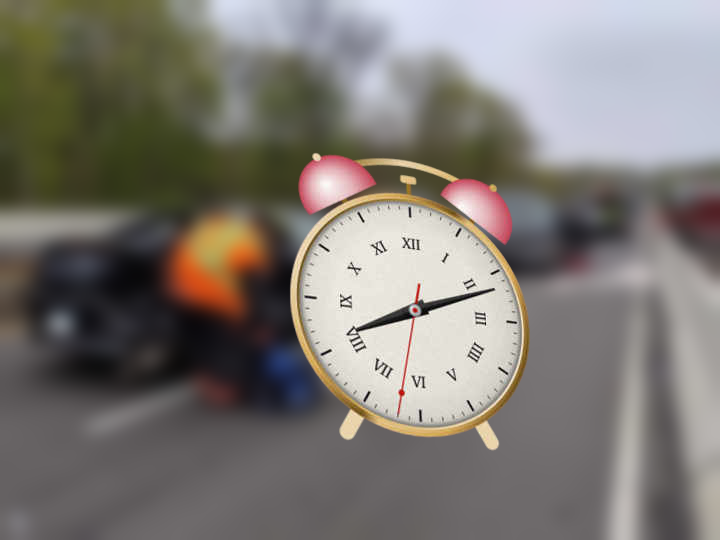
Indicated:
8:11:32
